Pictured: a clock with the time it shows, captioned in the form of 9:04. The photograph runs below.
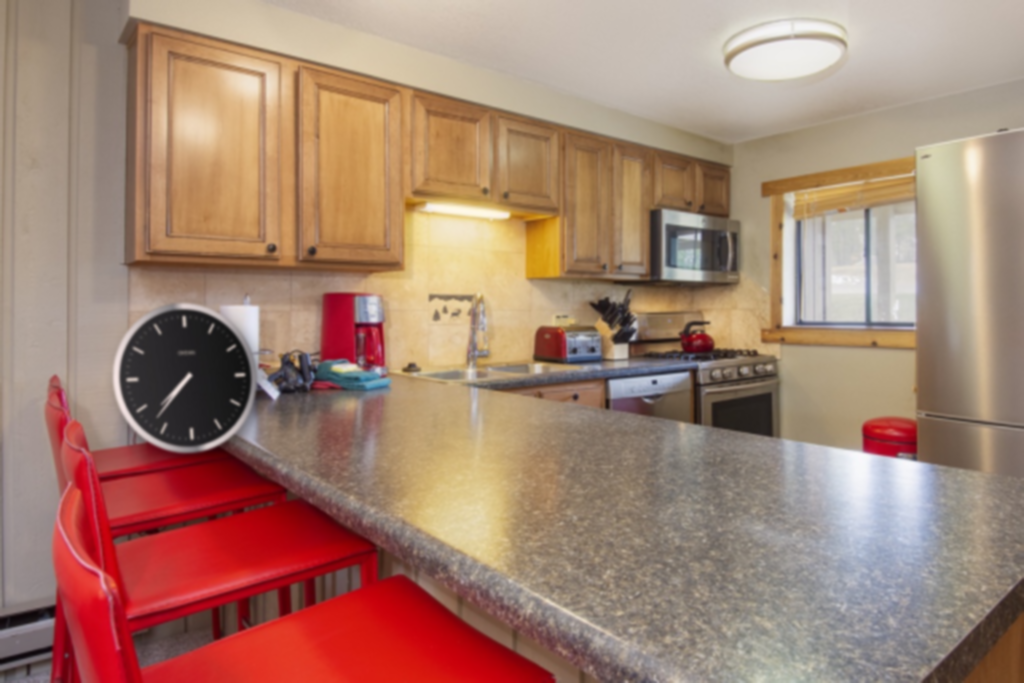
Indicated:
7:37
